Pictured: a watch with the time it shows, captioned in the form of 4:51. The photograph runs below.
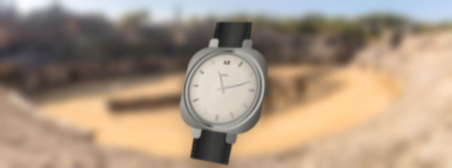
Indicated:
11:12
